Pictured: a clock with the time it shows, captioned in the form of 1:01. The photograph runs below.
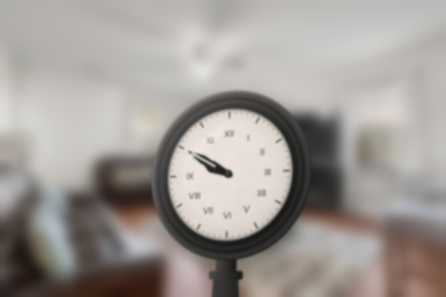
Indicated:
9:50
